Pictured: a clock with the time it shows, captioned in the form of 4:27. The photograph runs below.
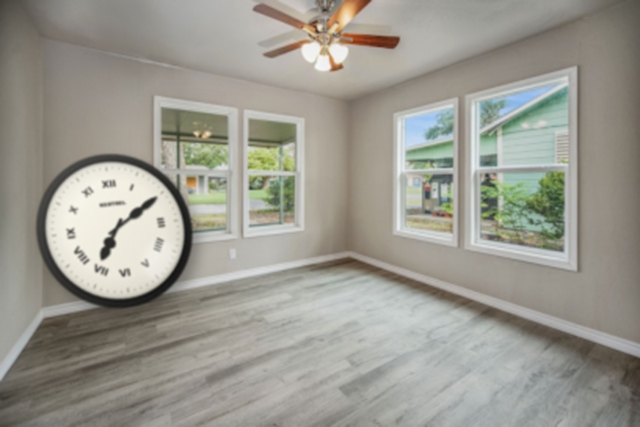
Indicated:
7:10
